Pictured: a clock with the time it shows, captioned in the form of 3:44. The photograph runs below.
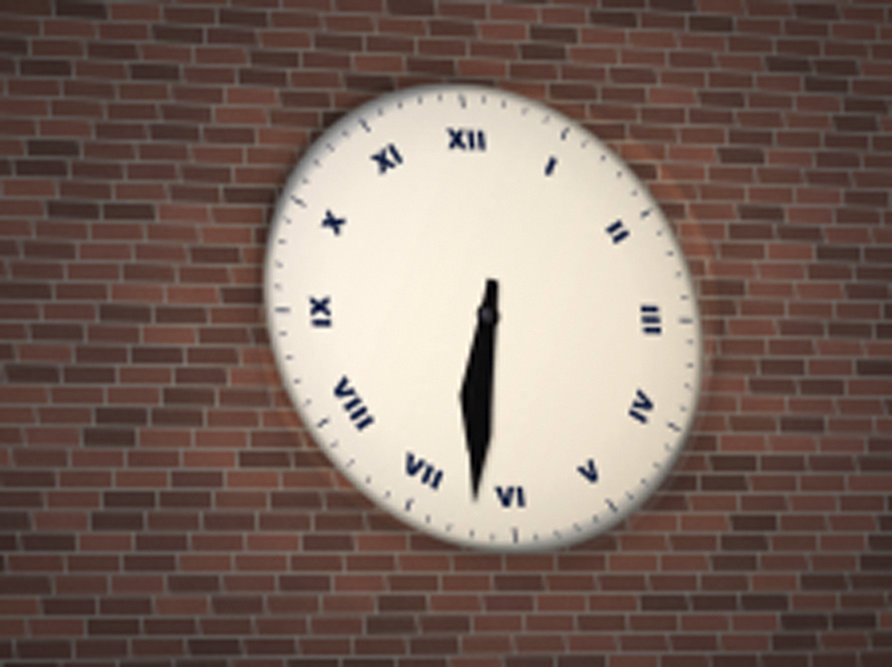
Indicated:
6:32
